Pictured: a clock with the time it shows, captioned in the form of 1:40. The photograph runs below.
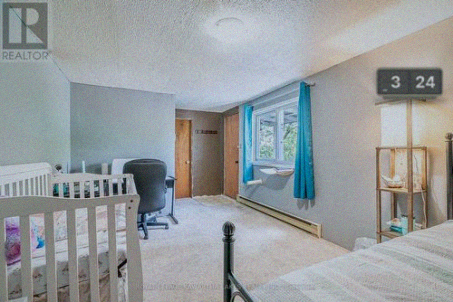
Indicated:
3:24
